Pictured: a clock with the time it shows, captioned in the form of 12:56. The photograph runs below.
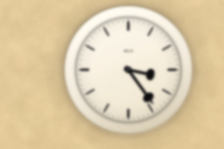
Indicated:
3:24
